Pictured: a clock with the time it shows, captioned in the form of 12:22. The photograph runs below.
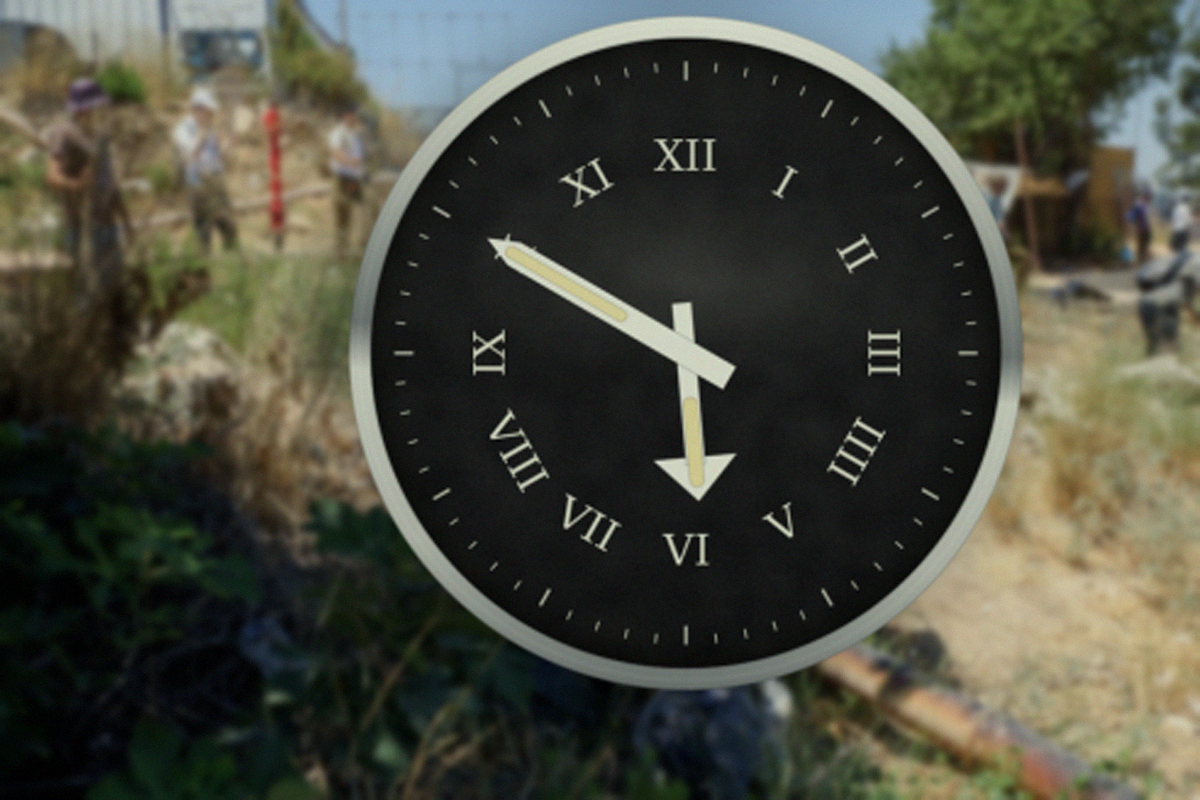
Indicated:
5:50
